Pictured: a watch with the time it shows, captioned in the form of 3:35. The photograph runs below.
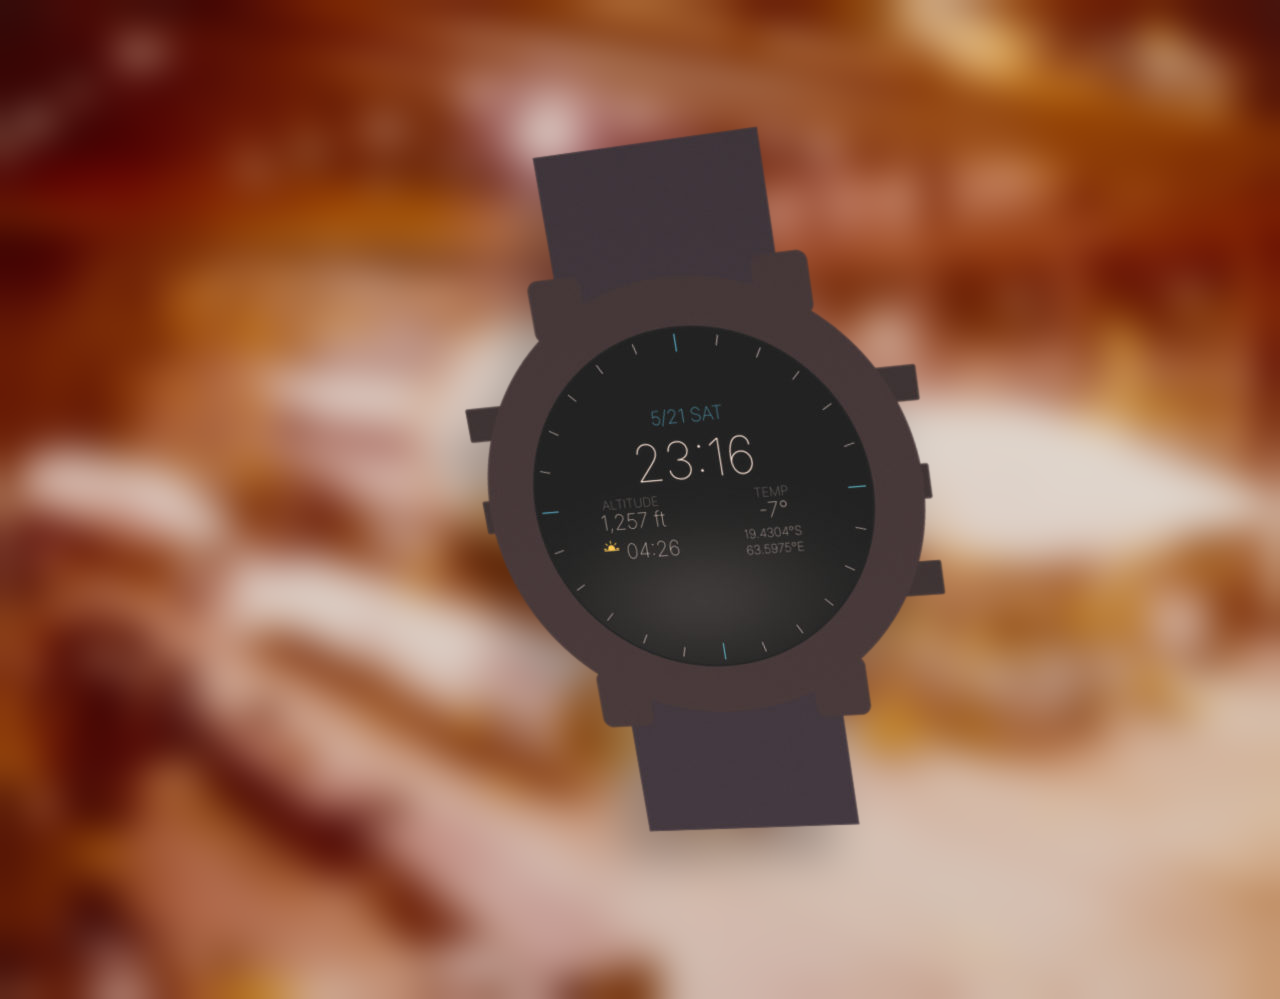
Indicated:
23:16
